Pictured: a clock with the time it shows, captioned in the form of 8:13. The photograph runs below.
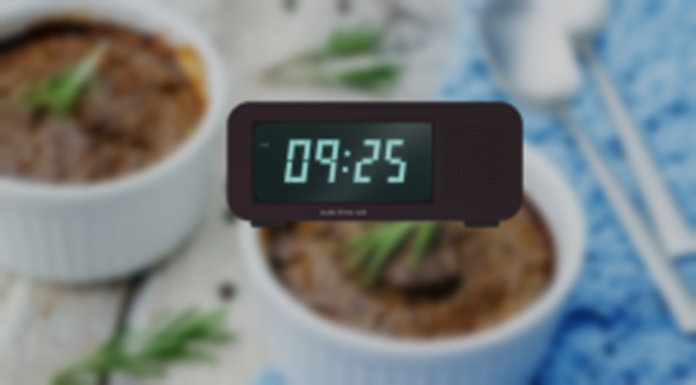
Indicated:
9:25
